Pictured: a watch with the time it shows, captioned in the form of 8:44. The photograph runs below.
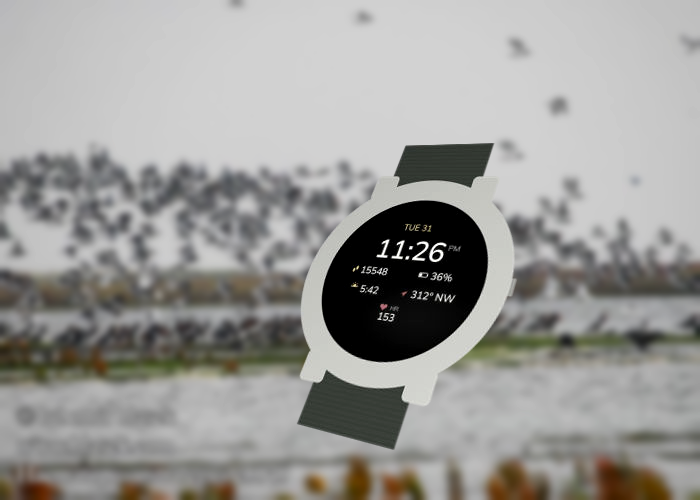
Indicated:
11:26
